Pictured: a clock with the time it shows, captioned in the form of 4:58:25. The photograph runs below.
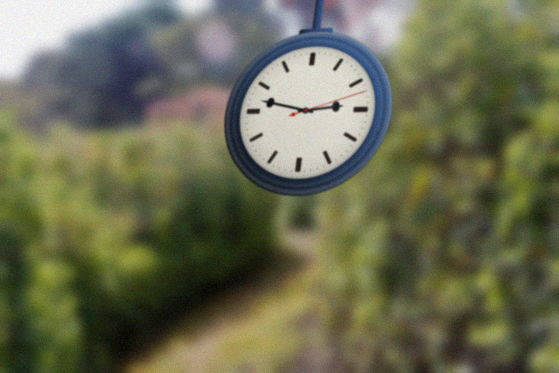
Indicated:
2:47:12
